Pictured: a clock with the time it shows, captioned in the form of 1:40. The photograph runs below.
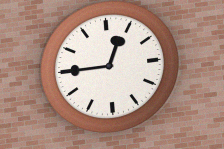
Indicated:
12:45
